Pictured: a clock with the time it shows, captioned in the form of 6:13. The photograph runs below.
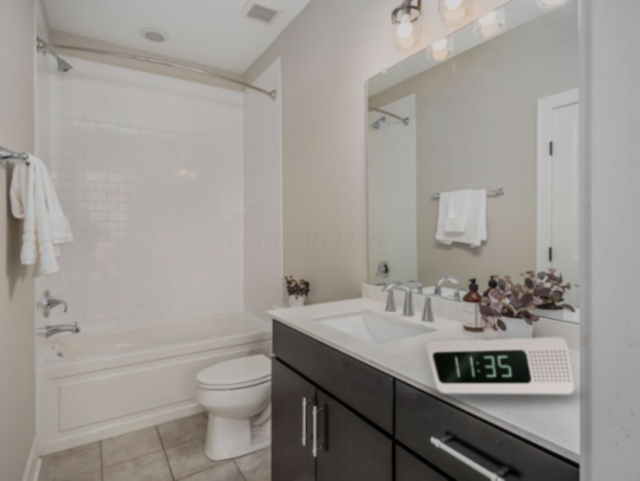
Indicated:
11:35
